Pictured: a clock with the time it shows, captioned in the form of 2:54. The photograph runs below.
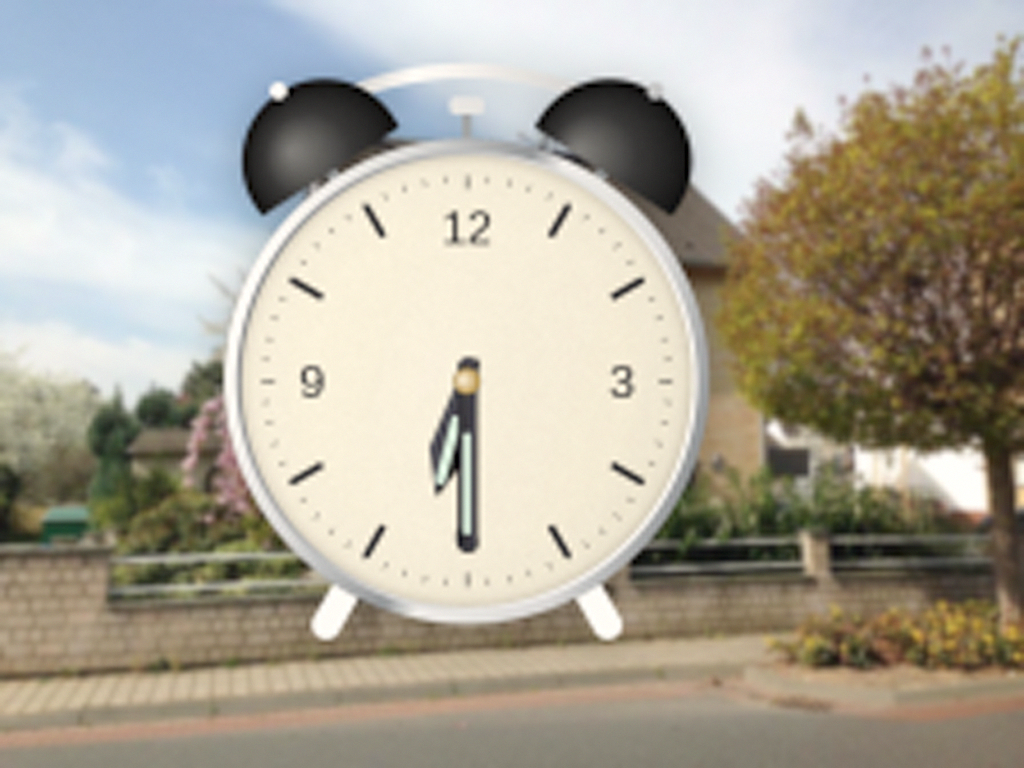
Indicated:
6:30
